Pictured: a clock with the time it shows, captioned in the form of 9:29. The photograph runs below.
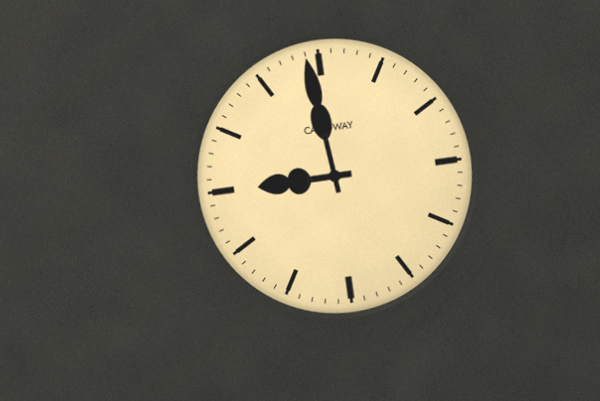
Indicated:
8:59
